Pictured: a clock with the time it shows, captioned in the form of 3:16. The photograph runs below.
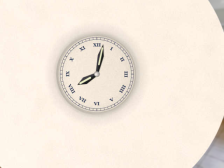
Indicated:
8:02
